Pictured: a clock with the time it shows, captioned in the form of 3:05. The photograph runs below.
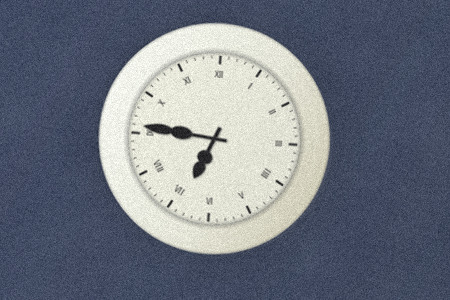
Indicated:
6:46
